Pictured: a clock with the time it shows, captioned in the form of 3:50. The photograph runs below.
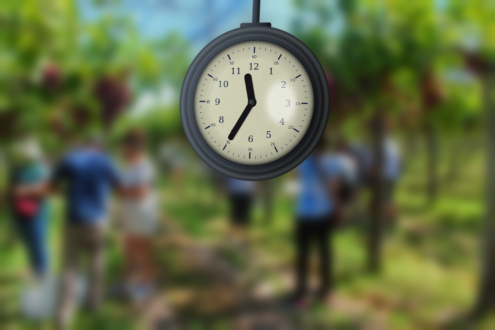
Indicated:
11:35
